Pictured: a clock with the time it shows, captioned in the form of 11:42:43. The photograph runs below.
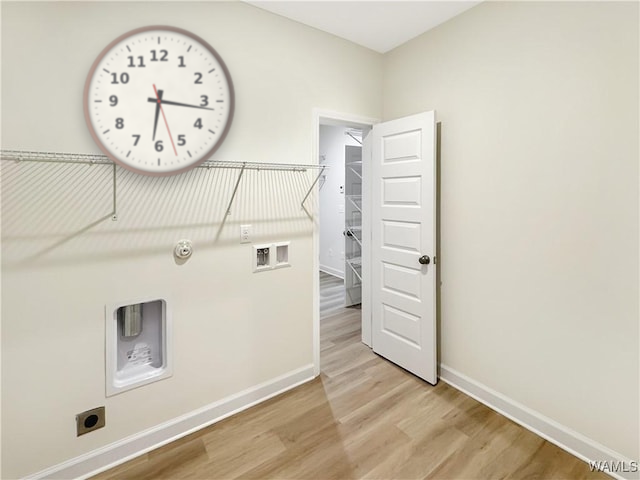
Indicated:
6:16:27
